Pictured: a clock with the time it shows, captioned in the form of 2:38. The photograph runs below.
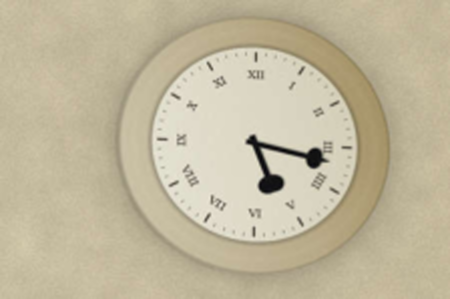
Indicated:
5:17
